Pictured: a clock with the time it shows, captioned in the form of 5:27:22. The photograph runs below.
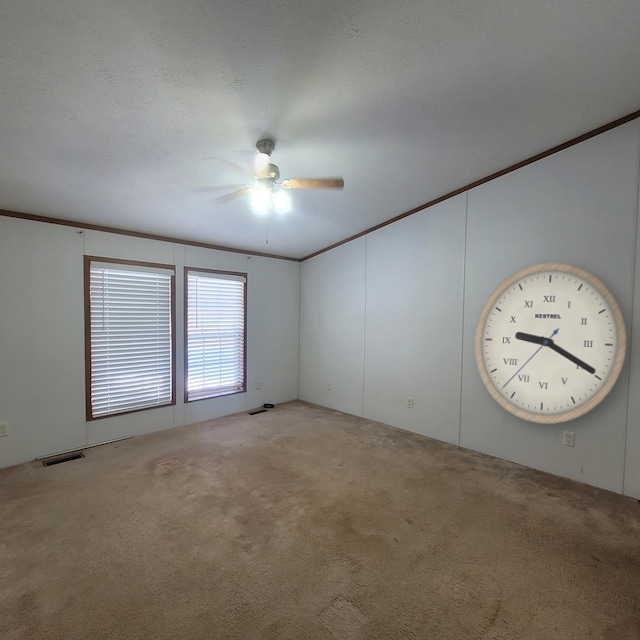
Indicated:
9:19:37
